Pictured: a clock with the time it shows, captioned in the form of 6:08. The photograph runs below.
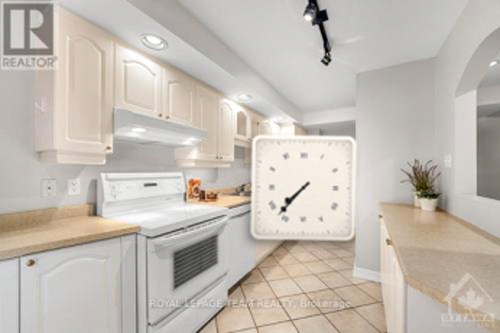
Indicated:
7:37
